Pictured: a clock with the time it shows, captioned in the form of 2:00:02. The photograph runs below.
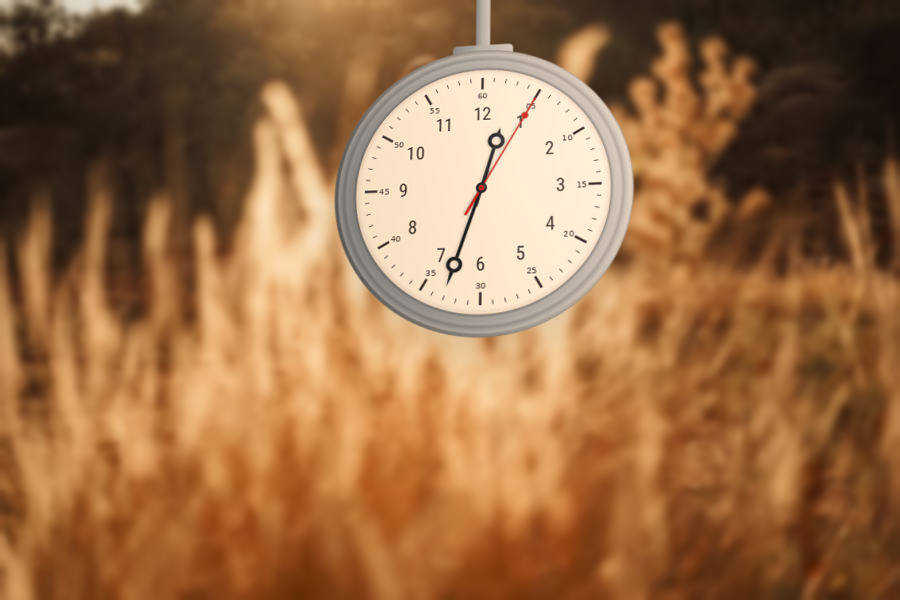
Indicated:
12:33:05
